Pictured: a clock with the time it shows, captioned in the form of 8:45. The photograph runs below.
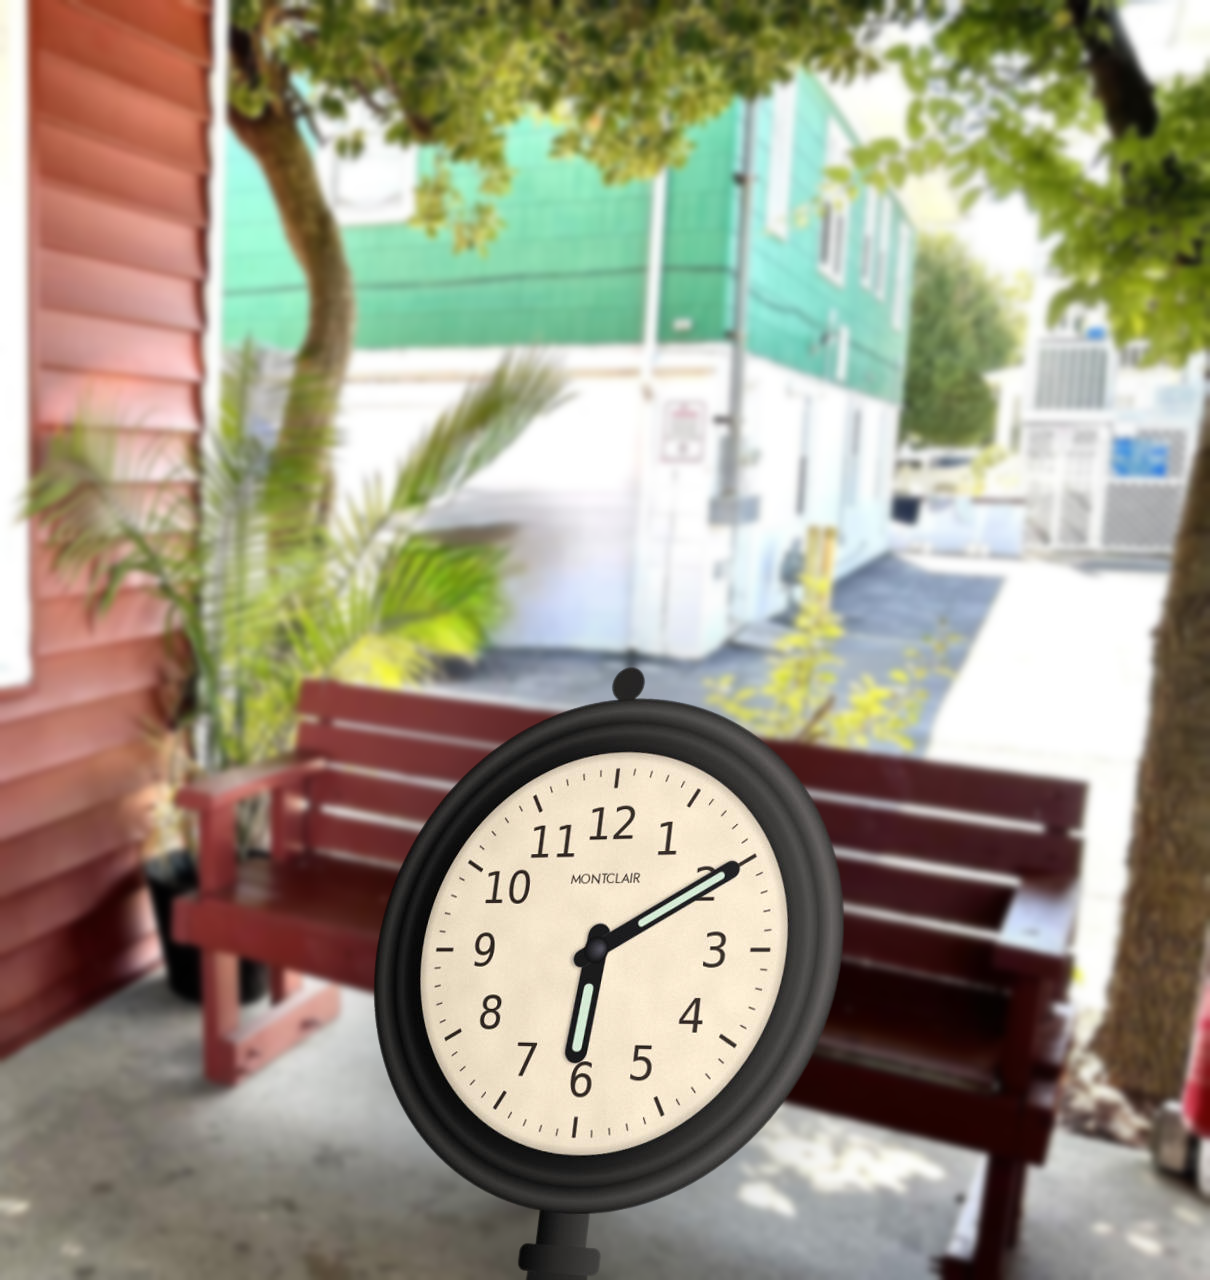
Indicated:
6:10
